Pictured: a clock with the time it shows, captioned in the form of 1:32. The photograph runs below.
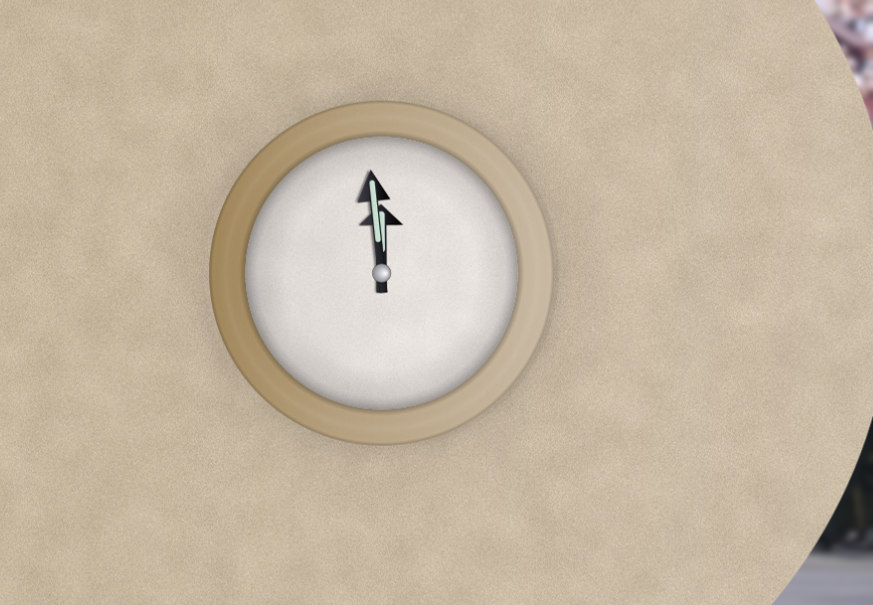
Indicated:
11:59
